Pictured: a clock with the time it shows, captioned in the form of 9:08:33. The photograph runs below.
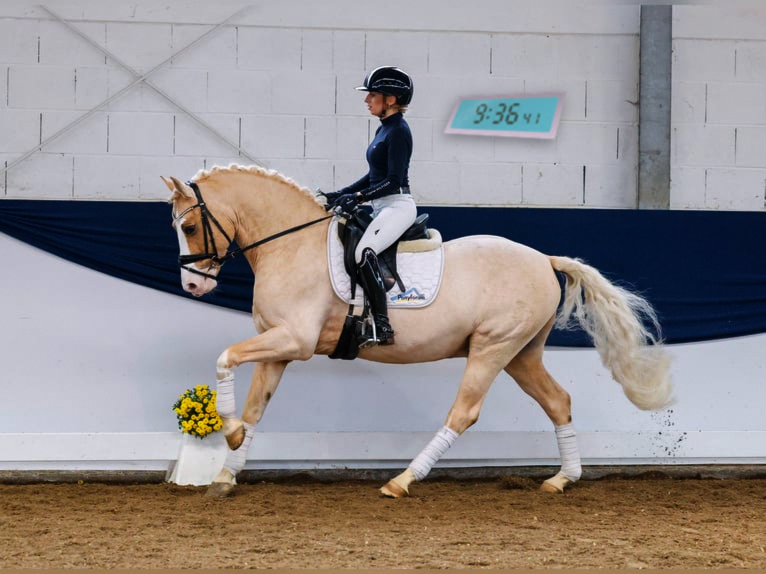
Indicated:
9:36:41
